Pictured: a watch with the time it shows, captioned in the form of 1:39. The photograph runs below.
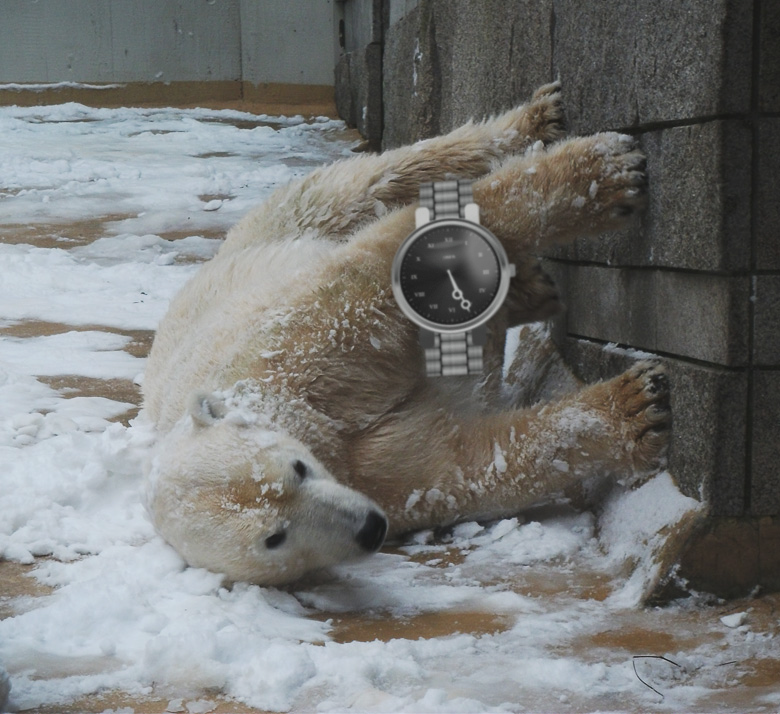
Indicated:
5:26
